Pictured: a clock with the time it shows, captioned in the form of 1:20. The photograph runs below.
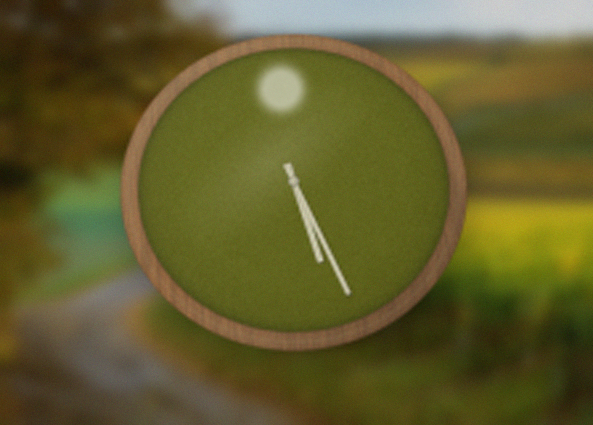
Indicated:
5:26
